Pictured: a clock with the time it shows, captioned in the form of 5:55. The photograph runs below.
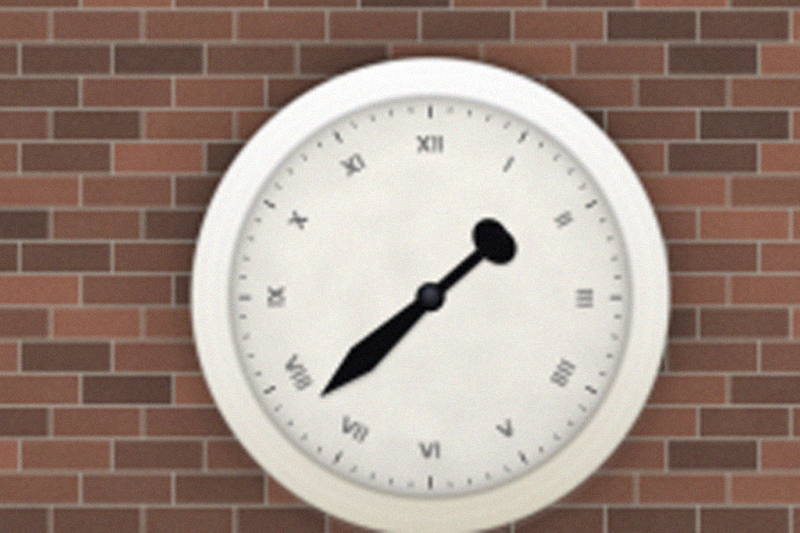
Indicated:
1:38
